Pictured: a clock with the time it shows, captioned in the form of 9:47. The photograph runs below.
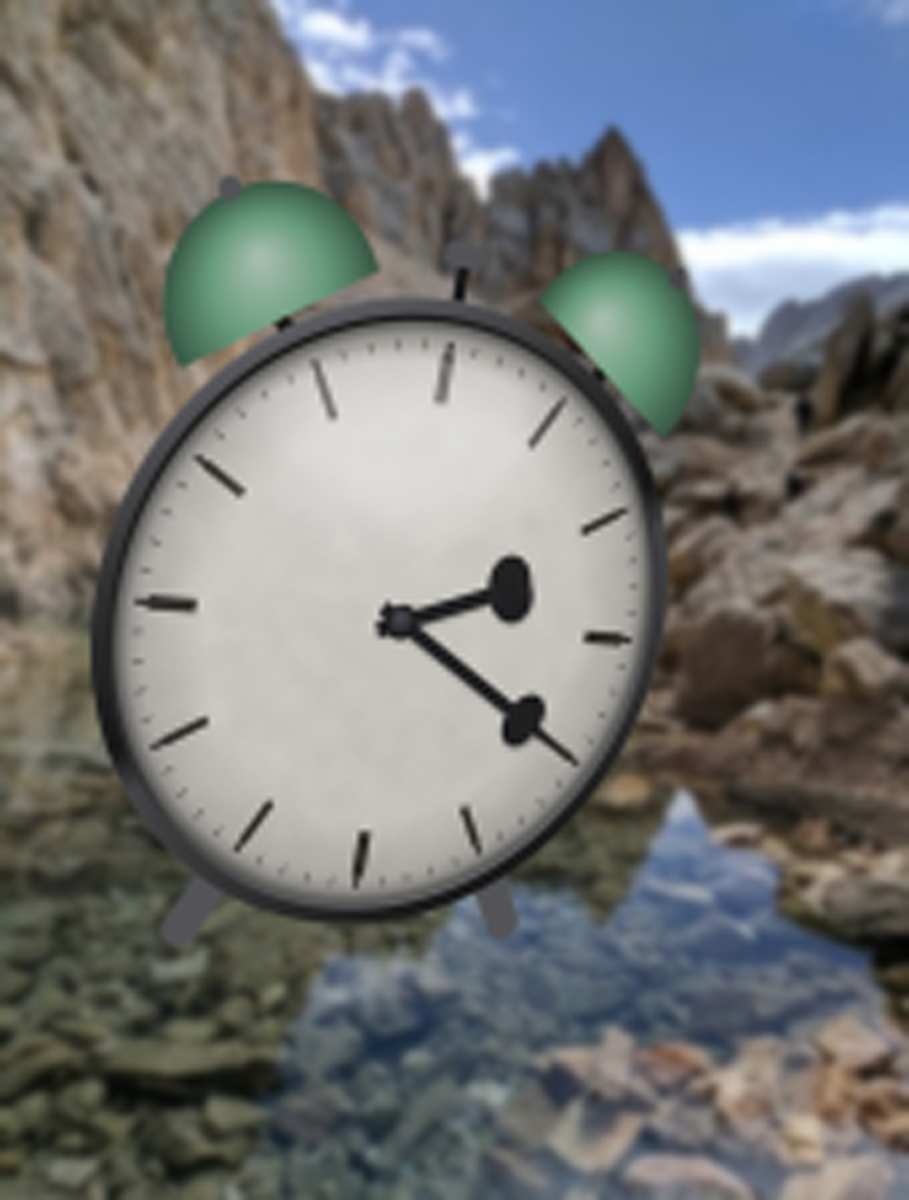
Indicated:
2:20
